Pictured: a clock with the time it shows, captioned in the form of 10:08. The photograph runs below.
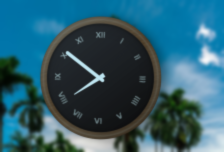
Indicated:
7:51
